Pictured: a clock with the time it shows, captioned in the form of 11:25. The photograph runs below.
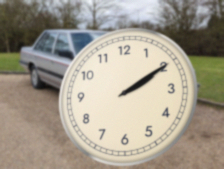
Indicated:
2:10
